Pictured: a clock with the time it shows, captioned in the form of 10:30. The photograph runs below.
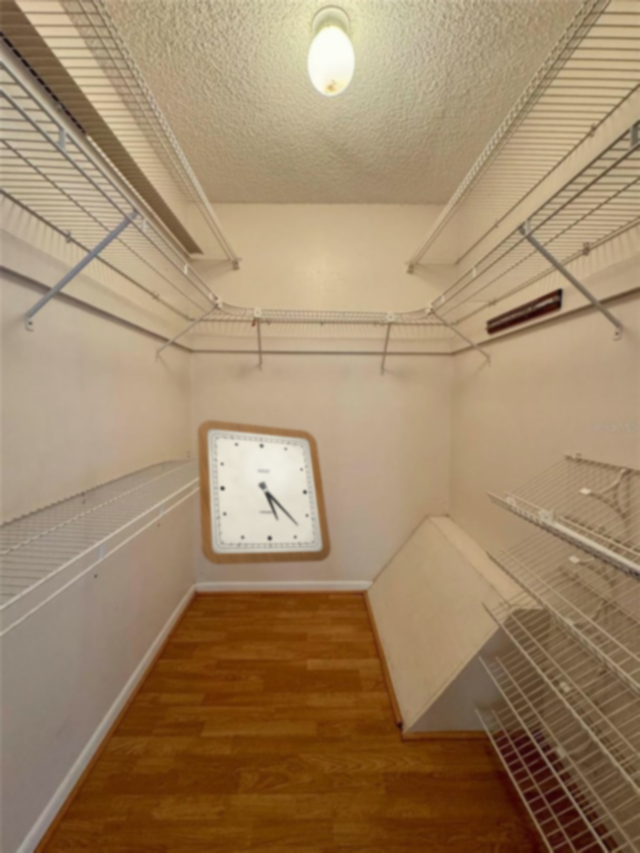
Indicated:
5:23
